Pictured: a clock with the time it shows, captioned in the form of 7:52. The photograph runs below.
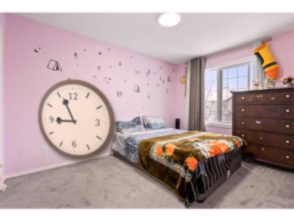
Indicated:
8:56
